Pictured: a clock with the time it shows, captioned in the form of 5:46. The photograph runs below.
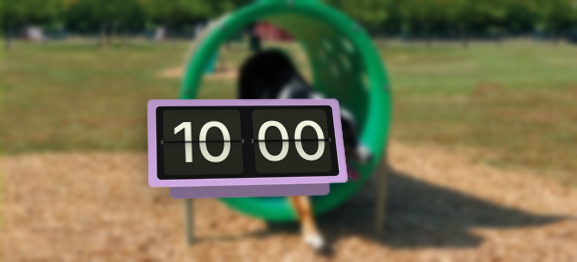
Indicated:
10:00
